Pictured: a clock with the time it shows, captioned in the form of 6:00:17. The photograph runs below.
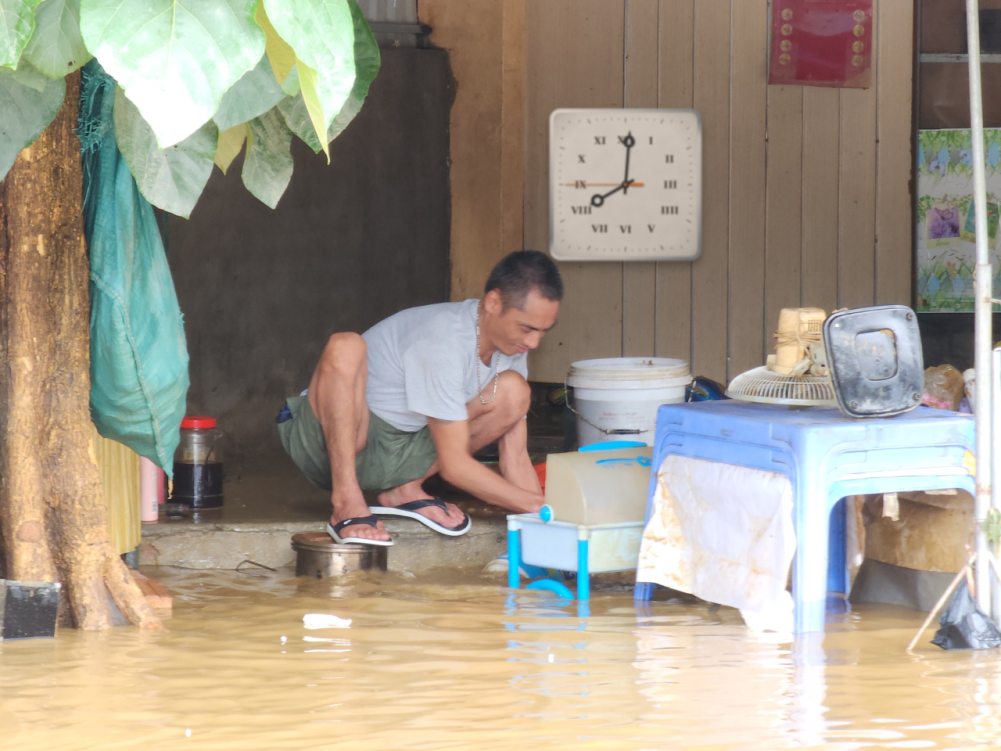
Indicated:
8:00:45
